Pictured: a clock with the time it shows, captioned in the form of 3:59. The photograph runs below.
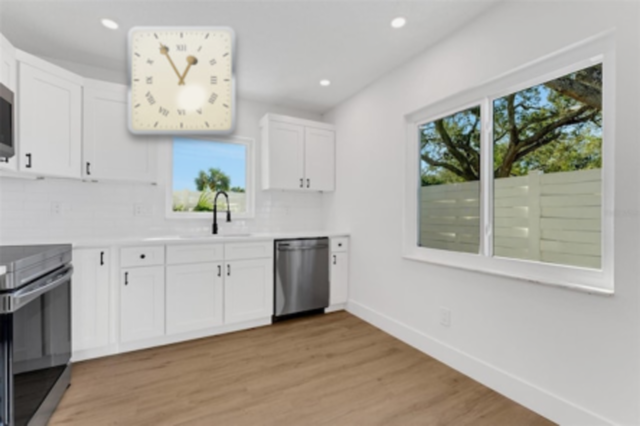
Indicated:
12:55
